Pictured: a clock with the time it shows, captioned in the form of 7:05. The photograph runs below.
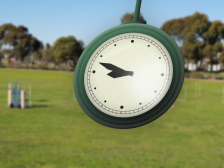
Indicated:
8:48
